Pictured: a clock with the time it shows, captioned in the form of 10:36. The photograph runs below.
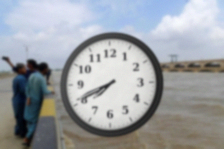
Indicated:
7:41
